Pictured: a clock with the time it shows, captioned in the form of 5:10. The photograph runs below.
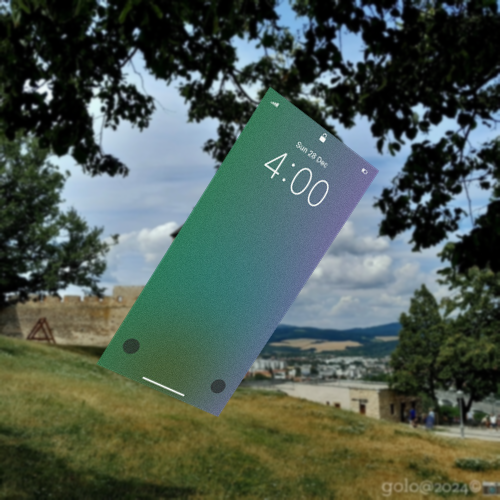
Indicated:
4:00
